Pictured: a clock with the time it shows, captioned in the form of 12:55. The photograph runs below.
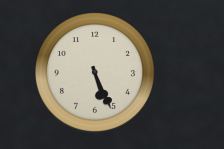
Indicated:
5:26
